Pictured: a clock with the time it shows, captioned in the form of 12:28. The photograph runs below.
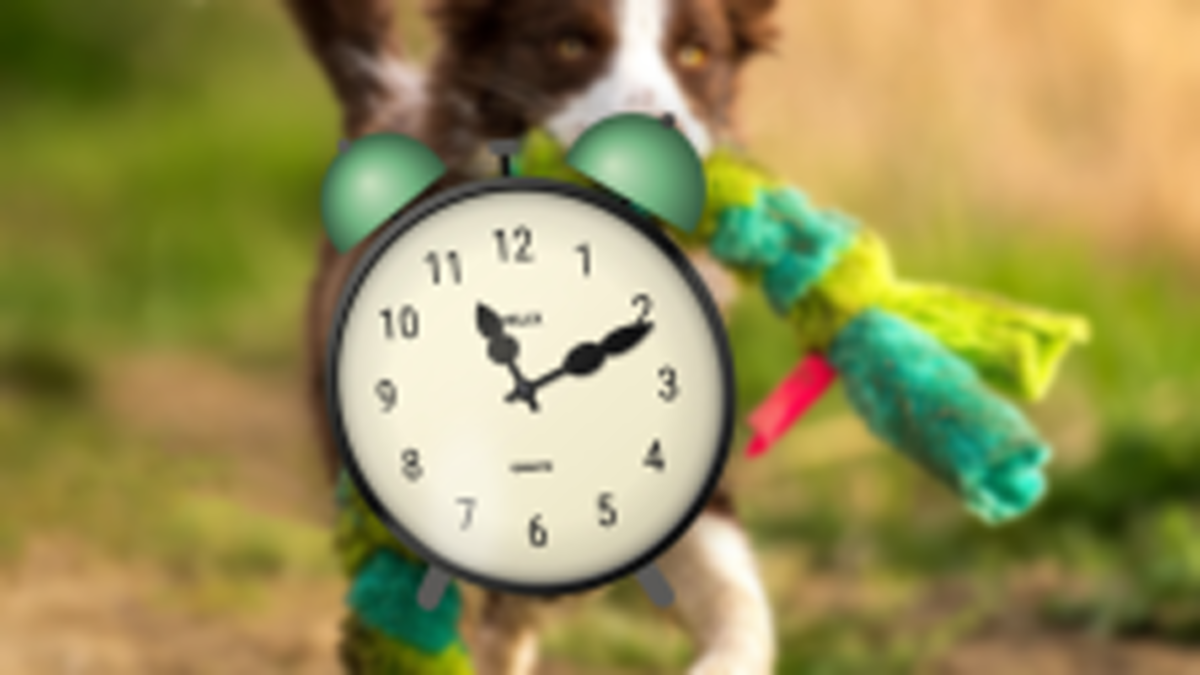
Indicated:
11:11
